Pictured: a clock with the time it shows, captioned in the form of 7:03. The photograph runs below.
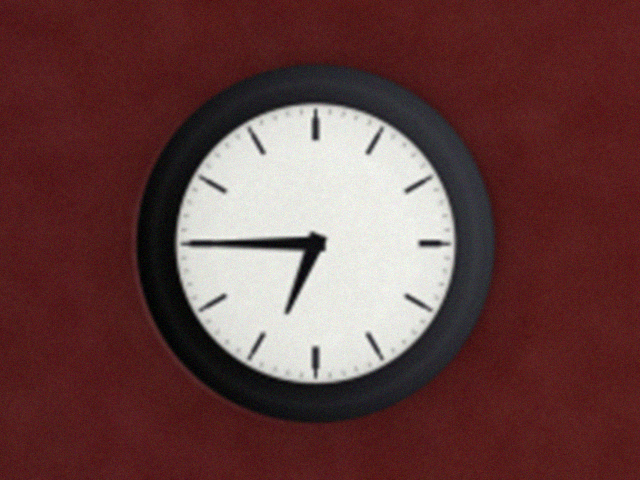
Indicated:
6:45
